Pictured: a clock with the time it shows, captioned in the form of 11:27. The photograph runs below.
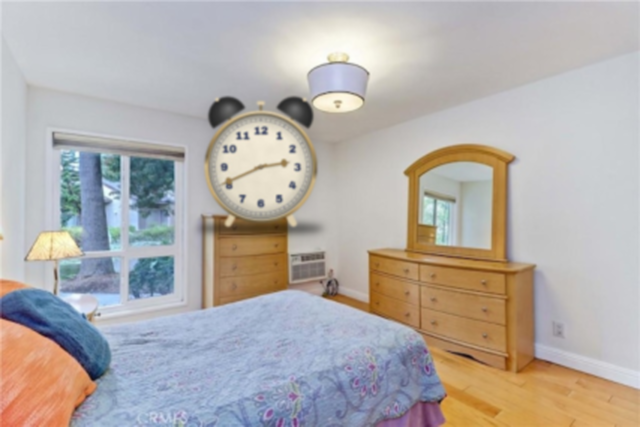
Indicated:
2:41
